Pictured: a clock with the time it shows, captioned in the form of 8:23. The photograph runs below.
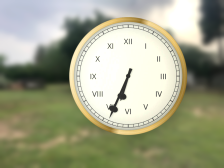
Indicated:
6:34
